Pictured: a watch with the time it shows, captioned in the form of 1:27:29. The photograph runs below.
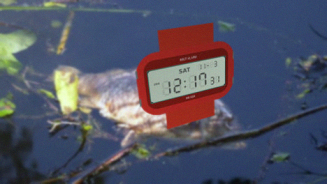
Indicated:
12:17:31
